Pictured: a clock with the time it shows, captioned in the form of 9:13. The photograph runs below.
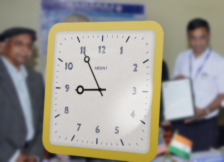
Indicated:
8:55
